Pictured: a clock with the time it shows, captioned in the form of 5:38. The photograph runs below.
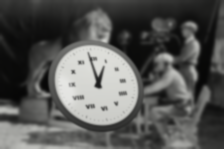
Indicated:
12:59
